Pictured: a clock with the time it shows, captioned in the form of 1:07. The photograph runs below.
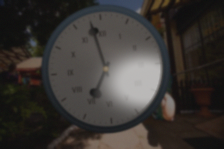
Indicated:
6:58
